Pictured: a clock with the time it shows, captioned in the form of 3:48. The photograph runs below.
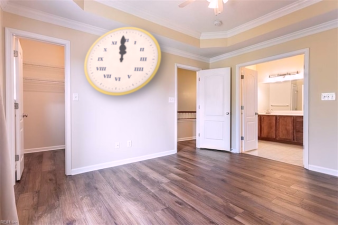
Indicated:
11:59
